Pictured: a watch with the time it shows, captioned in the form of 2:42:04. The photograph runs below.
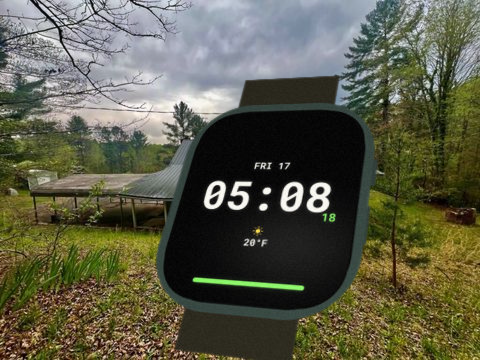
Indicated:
5:08:18
